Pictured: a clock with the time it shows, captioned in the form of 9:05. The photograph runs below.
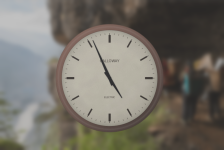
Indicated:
4:56
